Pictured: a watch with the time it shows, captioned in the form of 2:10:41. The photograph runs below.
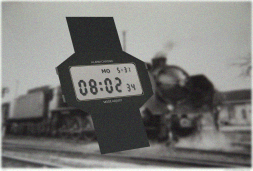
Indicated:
8:02:34
